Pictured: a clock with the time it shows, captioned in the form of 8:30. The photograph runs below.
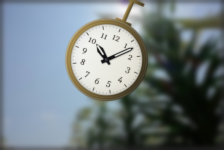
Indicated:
10:07
